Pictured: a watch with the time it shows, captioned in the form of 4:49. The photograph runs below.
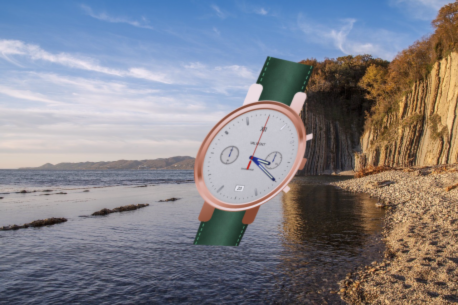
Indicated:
3:20
